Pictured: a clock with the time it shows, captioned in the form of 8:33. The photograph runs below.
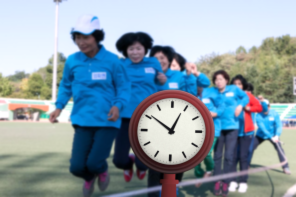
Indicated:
12:51
